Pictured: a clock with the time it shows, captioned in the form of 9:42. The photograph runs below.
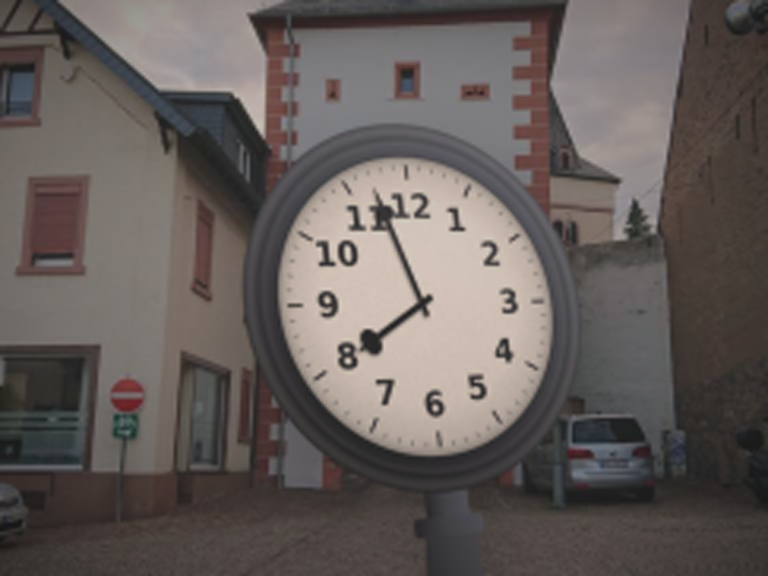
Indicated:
7:57
